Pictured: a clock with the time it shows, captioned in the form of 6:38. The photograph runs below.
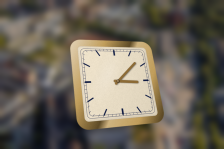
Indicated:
3:08
